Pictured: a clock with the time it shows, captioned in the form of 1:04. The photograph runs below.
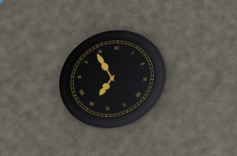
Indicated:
6:54
